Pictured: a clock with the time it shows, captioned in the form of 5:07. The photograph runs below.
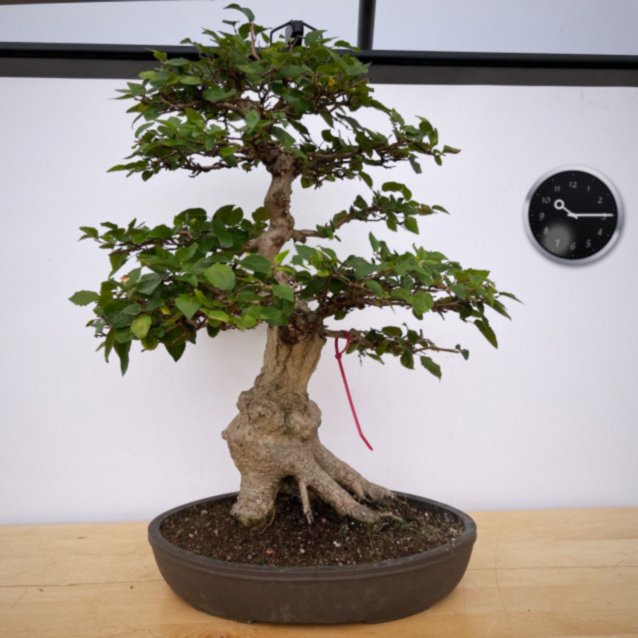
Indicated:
10:15
